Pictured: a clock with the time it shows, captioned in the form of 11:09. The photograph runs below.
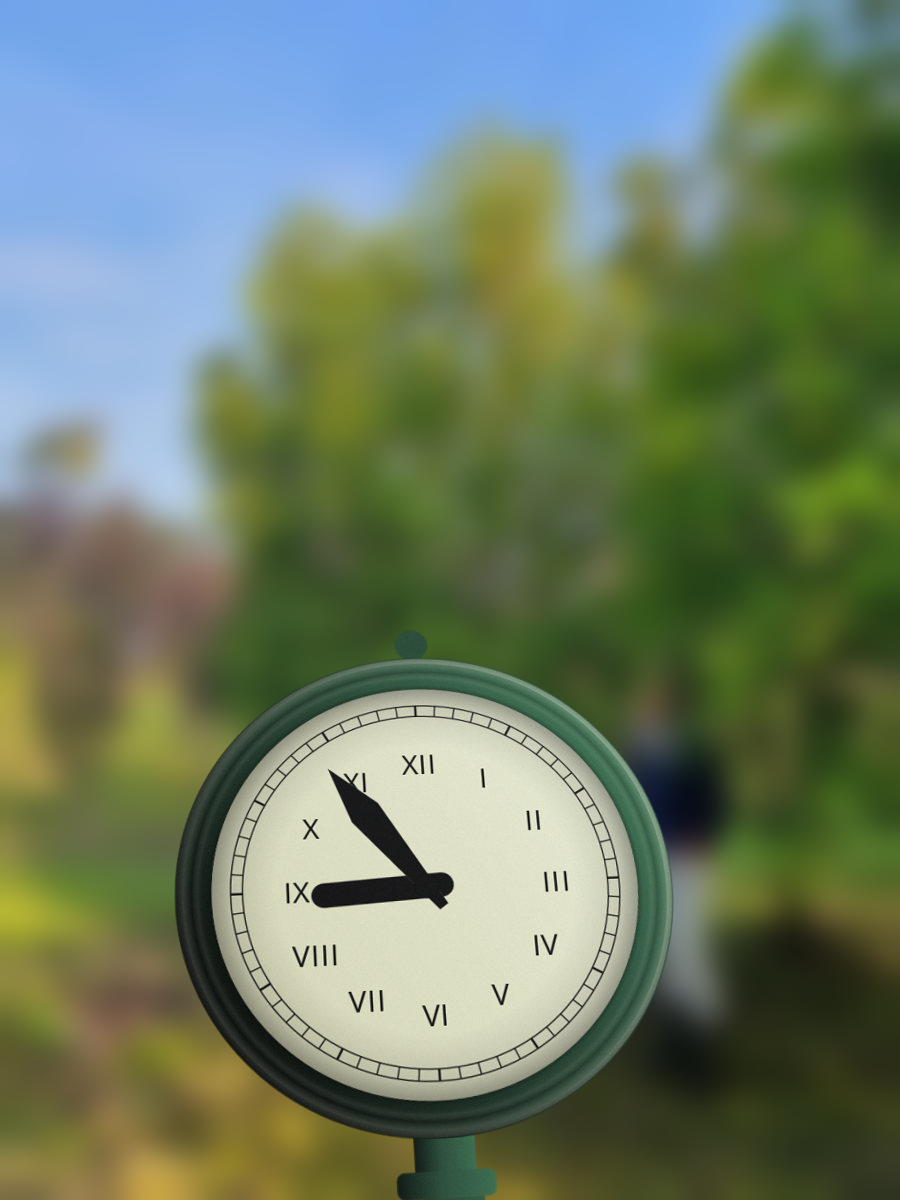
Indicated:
8:54
